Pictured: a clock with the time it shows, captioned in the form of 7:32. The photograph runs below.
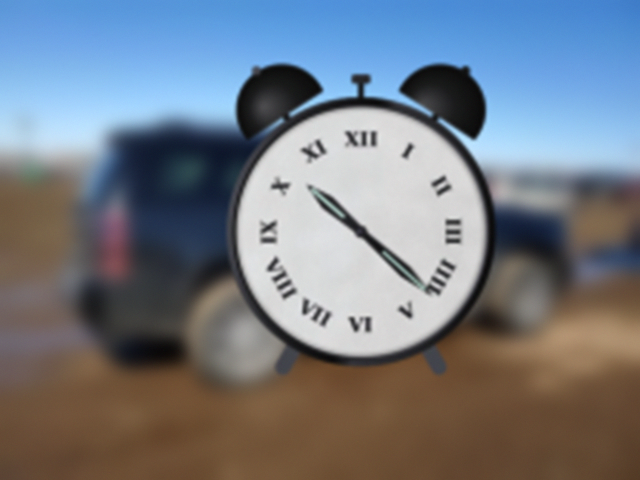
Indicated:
10:22
